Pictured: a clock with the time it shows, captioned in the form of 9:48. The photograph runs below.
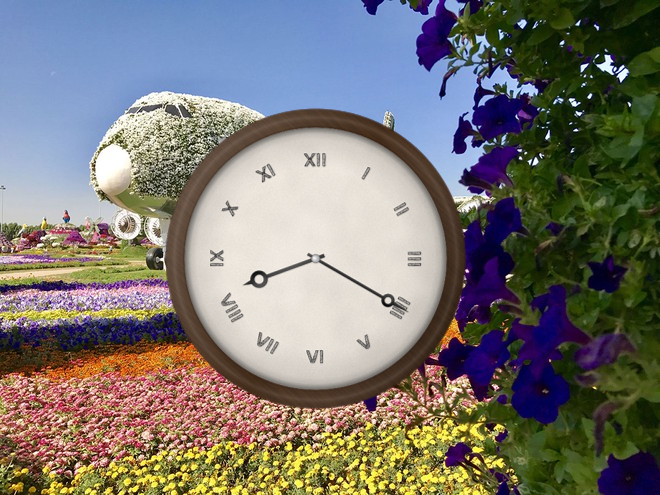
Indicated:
8:20
